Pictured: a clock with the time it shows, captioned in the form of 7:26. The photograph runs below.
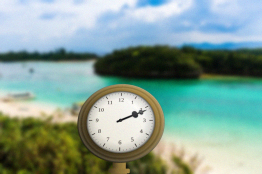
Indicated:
2:11
